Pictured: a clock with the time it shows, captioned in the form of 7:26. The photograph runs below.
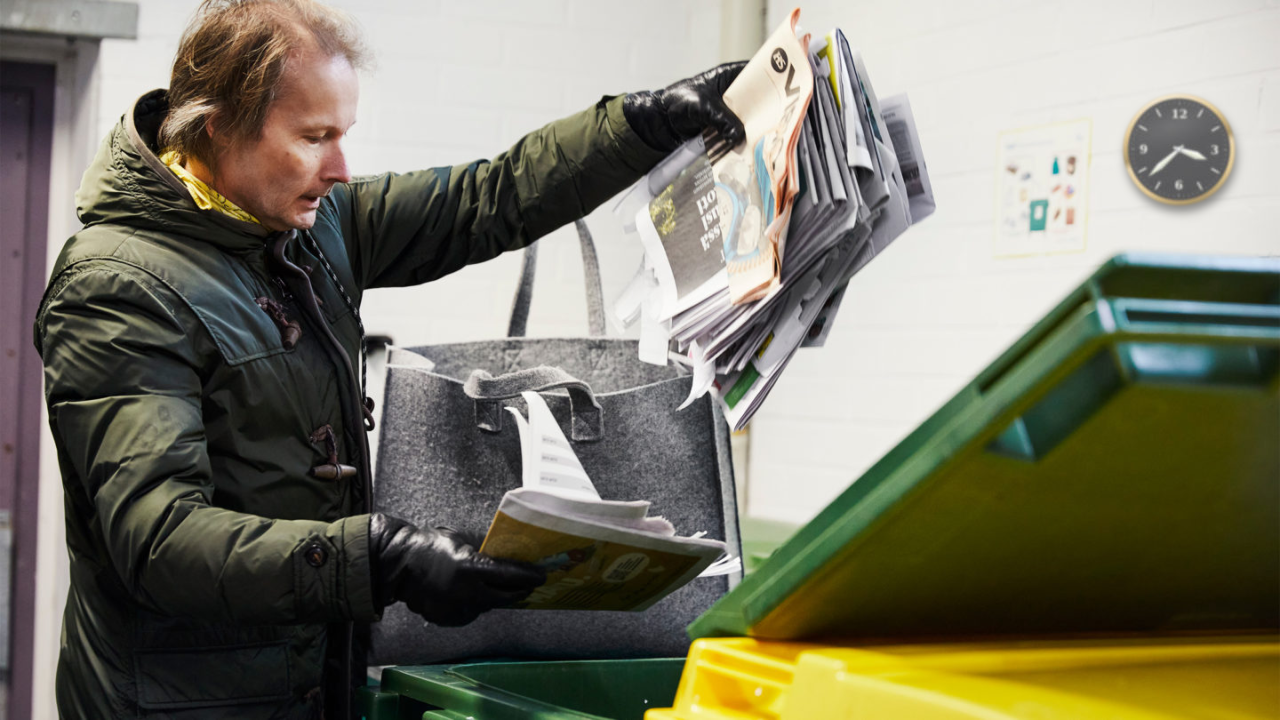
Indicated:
3:38
